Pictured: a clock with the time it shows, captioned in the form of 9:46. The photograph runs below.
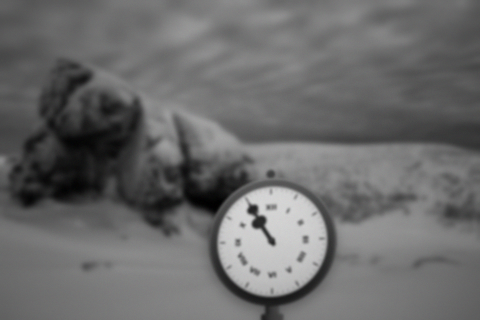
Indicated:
10:55
